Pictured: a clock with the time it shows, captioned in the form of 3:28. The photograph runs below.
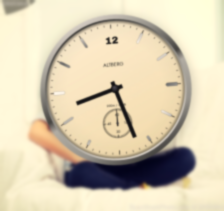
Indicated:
8:27
